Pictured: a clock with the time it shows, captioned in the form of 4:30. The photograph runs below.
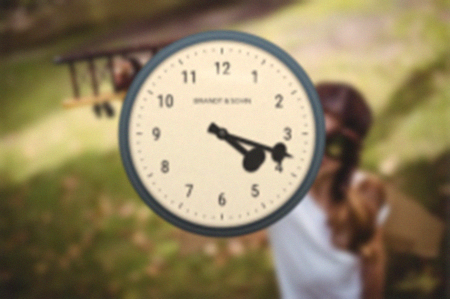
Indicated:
4:18
